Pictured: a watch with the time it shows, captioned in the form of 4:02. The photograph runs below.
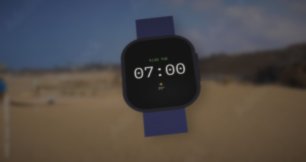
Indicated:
7:00
